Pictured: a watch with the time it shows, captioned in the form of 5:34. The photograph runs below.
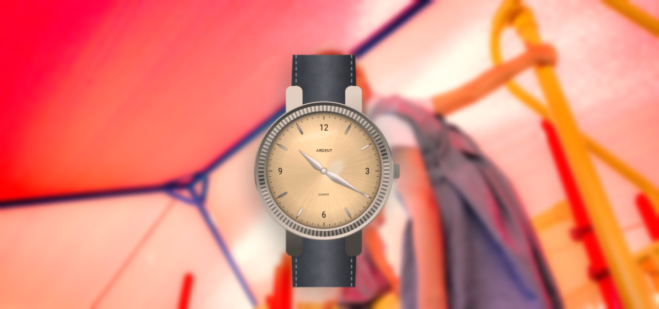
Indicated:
10:20
